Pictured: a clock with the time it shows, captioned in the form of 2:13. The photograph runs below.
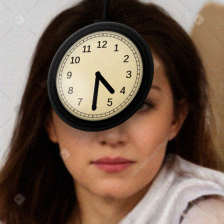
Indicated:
4:30
